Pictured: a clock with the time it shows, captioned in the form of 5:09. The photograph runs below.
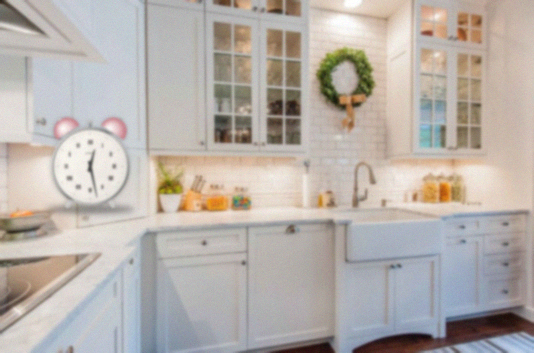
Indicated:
12:28
